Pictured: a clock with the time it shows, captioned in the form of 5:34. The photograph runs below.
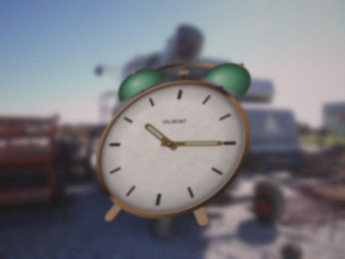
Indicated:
10:15
